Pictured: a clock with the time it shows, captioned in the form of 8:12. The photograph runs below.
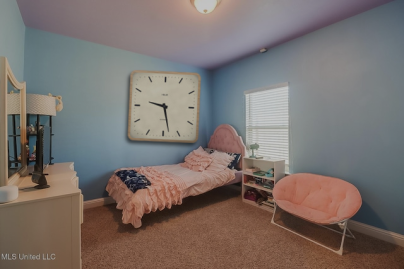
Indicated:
9:28
